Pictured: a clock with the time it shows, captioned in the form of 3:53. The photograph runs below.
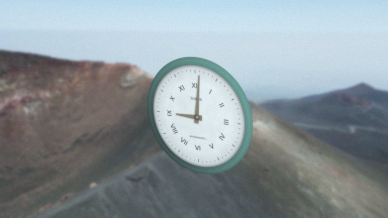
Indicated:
9:01
